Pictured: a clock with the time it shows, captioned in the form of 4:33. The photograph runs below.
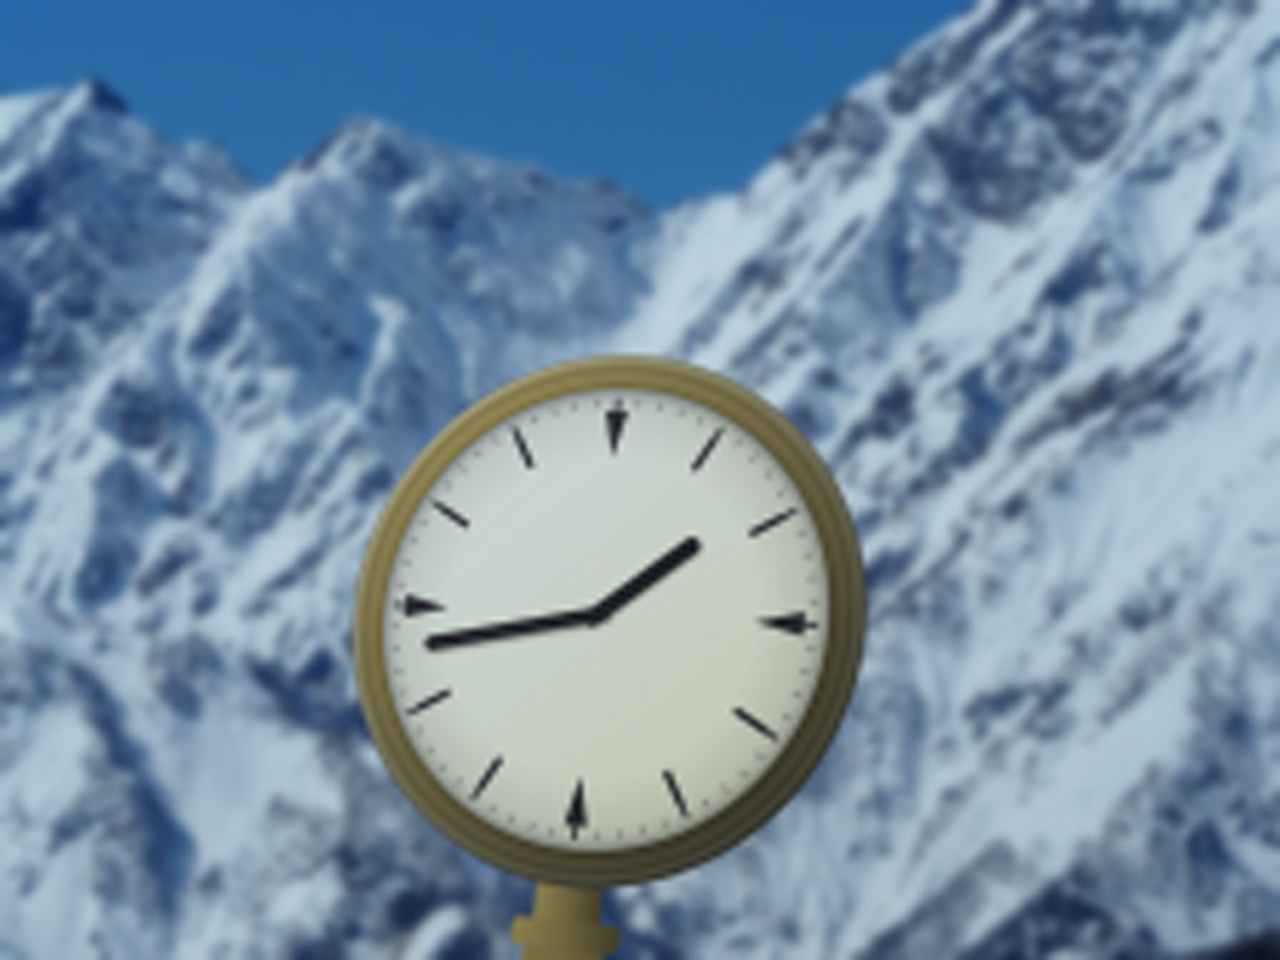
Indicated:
1:43
